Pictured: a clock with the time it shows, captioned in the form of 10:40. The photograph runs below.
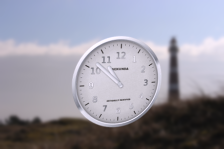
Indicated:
10:52
